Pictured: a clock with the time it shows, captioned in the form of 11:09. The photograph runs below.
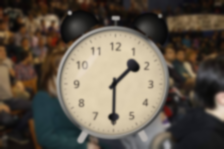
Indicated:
1:30
